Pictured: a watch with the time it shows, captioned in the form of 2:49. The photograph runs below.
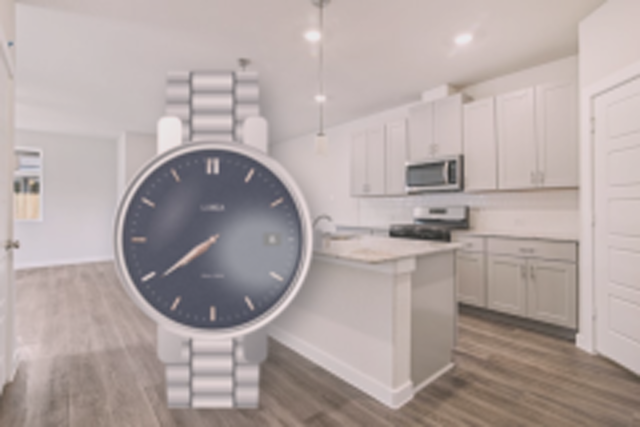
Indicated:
7:39
